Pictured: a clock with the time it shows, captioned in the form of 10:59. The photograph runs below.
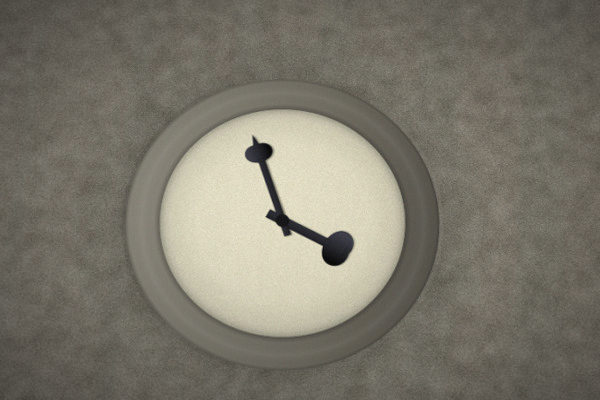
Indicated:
3:57
